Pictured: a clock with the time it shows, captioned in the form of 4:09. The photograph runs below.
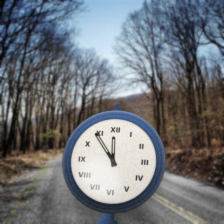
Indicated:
11:54
